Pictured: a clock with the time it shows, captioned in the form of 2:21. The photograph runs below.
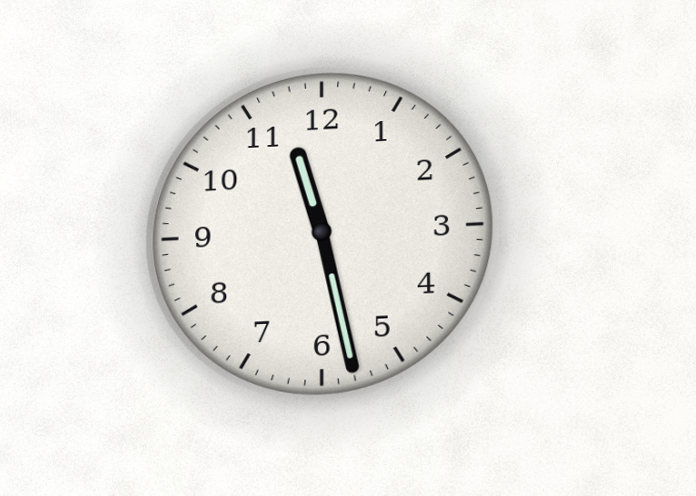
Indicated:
11:28
